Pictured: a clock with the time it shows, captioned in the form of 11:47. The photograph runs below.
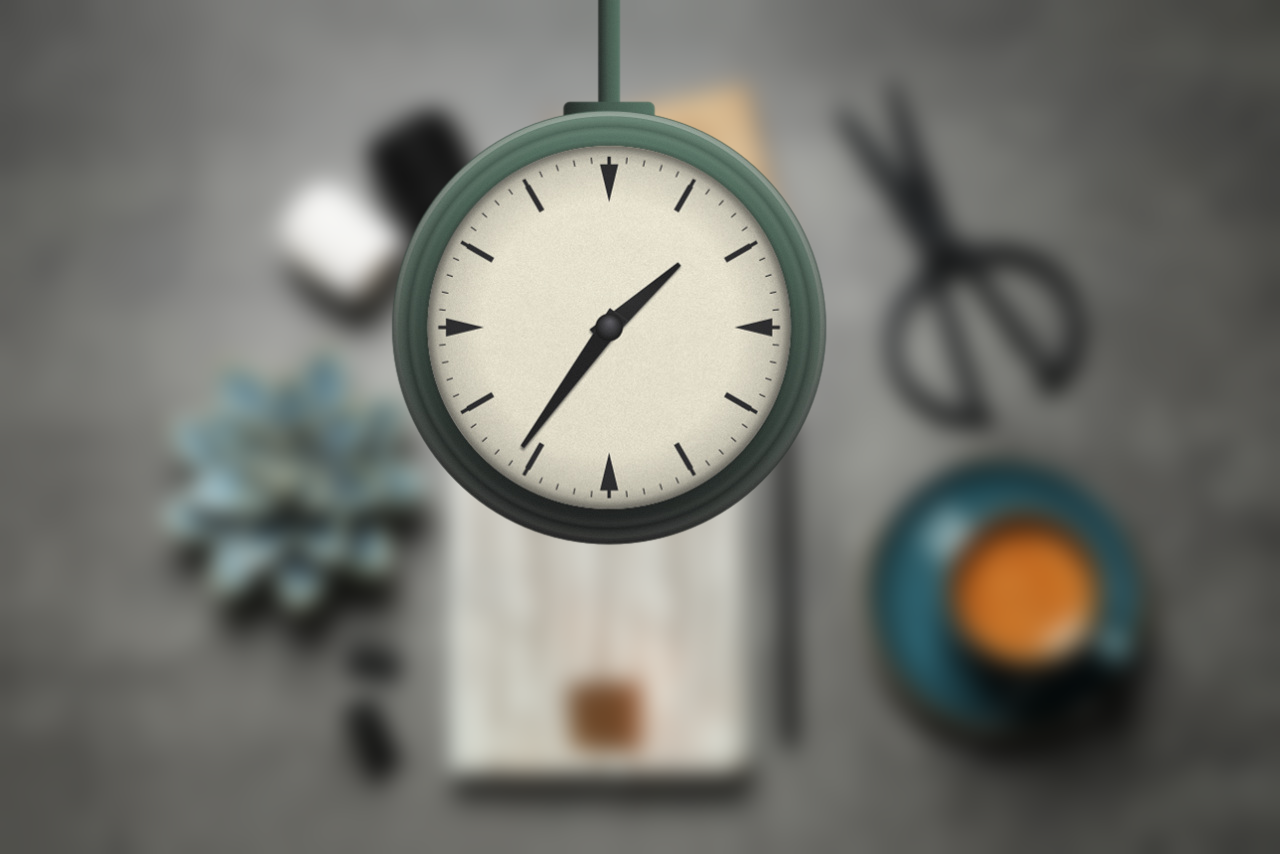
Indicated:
1:36
